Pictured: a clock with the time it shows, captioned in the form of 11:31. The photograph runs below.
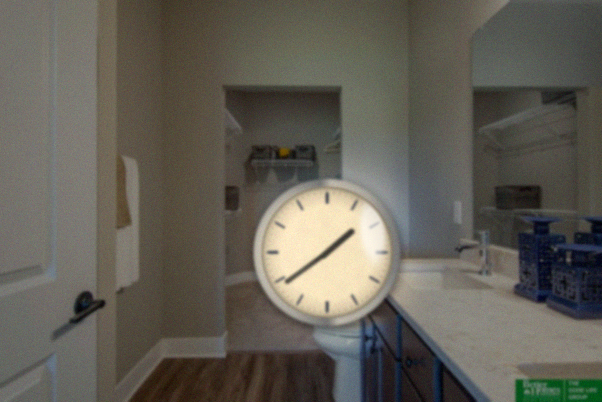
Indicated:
1:39
